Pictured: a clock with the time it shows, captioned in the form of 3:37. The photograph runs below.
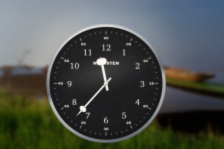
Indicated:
11:37
